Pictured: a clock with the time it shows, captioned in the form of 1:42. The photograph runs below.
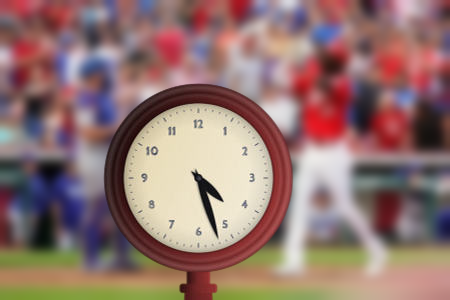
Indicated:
4:27
